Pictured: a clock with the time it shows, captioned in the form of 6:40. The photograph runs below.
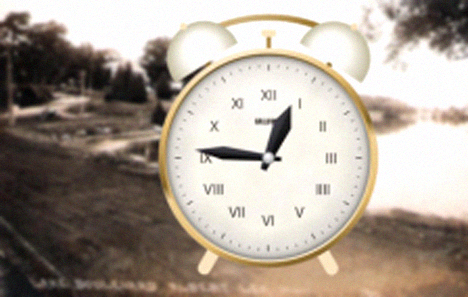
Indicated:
12:46
